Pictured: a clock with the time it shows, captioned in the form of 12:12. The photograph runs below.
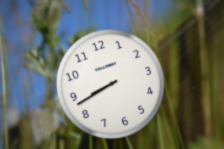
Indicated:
8:43
